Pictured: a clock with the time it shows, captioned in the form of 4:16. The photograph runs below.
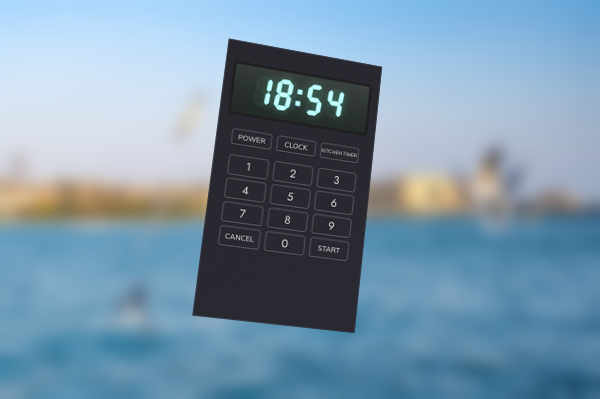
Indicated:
18:54
